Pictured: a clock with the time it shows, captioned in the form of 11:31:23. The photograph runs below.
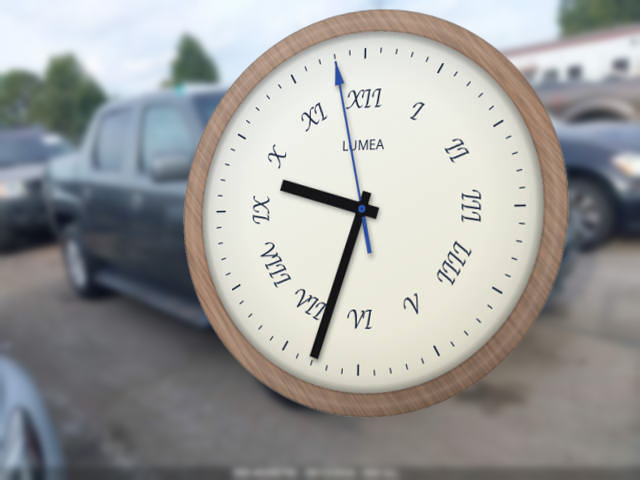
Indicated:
9:32:58
